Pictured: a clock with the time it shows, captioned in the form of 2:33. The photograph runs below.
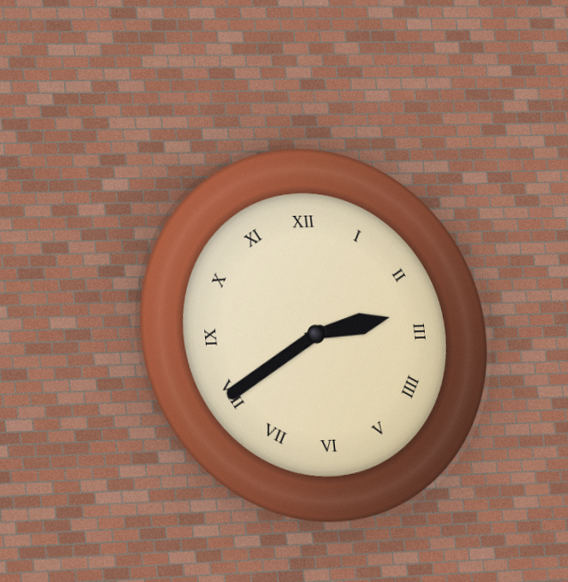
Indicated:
2:40
